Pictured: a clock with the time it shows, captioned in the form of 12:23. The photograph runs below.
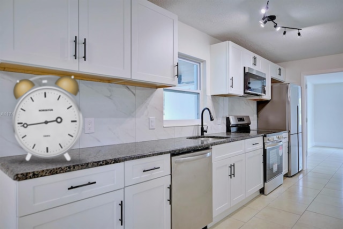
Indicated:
2:44
